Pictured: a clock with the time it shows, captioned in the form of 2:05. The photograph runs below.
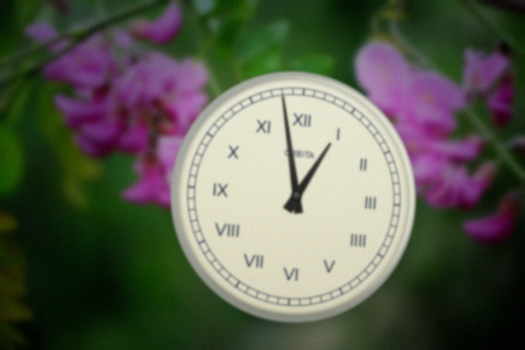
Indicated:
12:58
